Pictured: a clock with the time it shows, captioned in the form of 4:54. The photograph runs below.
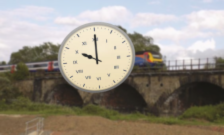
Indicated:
10:00
